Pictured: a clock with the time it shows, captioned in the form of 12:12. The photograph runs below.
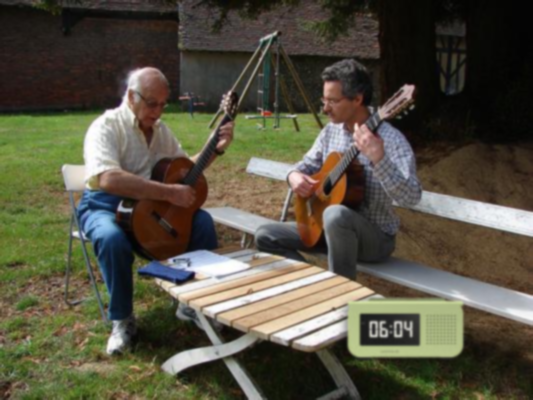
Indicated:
6:04
